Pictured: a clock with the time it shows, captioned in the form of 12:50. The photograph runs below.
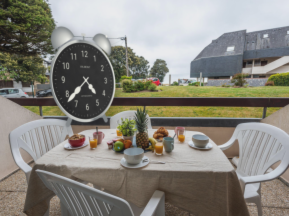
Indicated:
4:38
